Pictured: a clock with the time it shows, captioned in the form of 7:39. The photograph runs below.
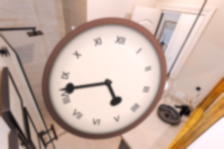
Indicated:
4:42
